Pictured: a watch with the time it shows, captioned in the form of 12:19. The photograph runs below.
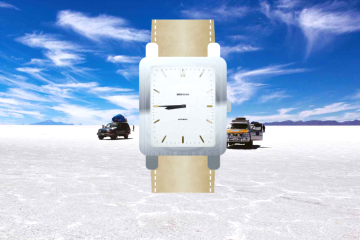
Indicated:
8:45
